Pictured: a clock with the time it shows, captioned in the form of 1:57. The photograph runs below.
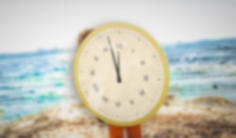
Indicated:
11:57
